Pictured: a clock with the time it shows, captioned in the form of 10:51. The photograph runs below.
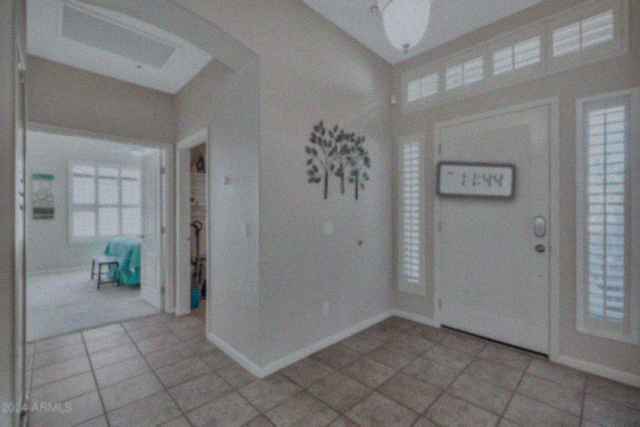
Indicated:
11:44
